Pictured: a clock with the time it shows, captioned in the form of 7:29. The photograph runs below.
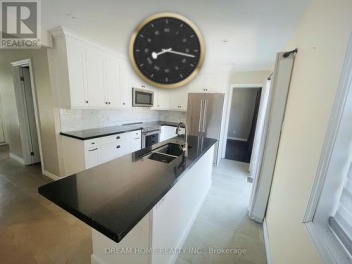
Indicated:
8:17
